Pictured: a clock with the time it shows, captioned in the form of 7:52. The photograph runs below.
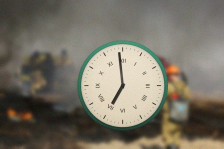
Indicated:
6:59
